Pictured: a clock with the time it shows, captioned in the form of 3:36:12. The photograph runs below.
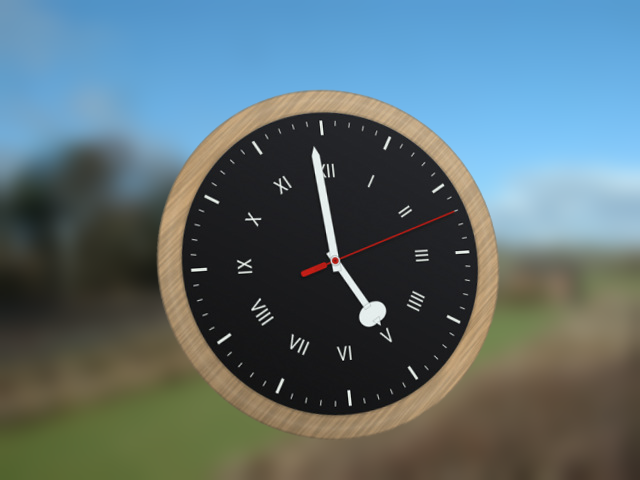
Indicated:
4:59:12
